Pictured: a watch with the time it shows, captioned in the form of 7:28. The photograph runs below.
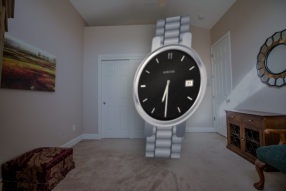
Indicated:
6:30
